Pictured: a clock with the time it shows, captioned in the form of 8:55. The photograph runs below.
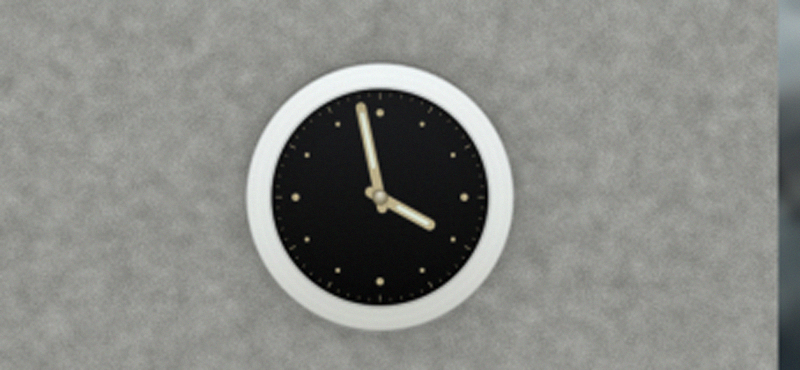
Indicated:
3:58
